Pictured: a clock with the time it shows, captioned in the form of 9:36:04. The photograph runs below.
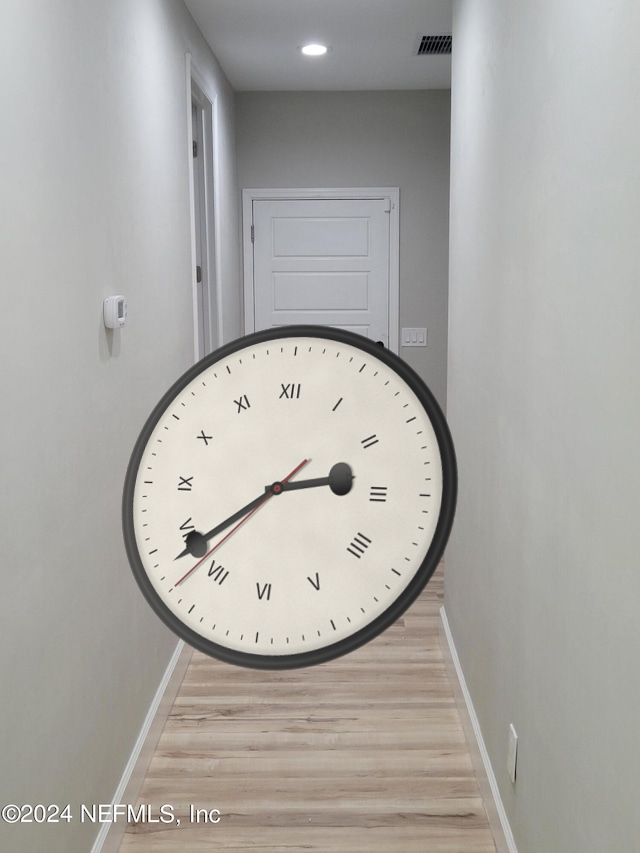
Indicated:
2:38:37
